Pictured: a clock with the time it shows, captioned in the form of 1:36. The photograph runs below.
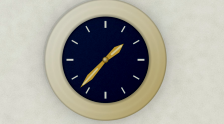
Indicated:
1:37
